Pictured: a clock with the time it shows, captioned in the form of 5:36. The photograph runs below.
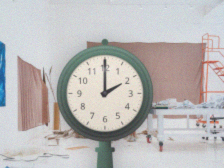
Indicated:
2:00
